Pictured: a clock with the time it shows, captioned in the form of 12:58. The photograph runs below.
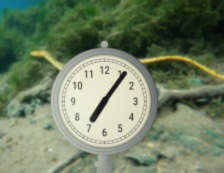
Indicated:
7:06
